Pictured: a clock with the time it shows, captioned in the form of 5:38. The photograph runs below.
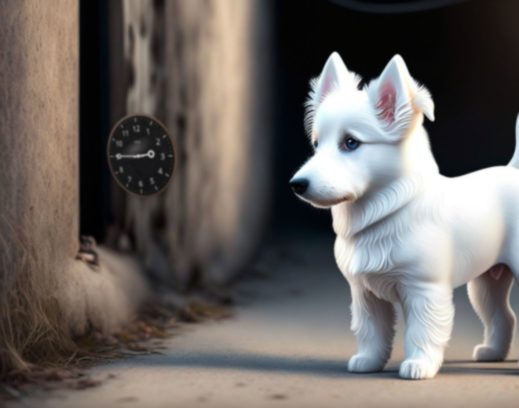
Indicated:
2:45
